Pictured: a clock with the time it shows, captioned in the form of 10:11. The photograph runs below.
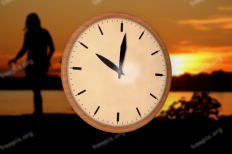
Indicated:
10:01
